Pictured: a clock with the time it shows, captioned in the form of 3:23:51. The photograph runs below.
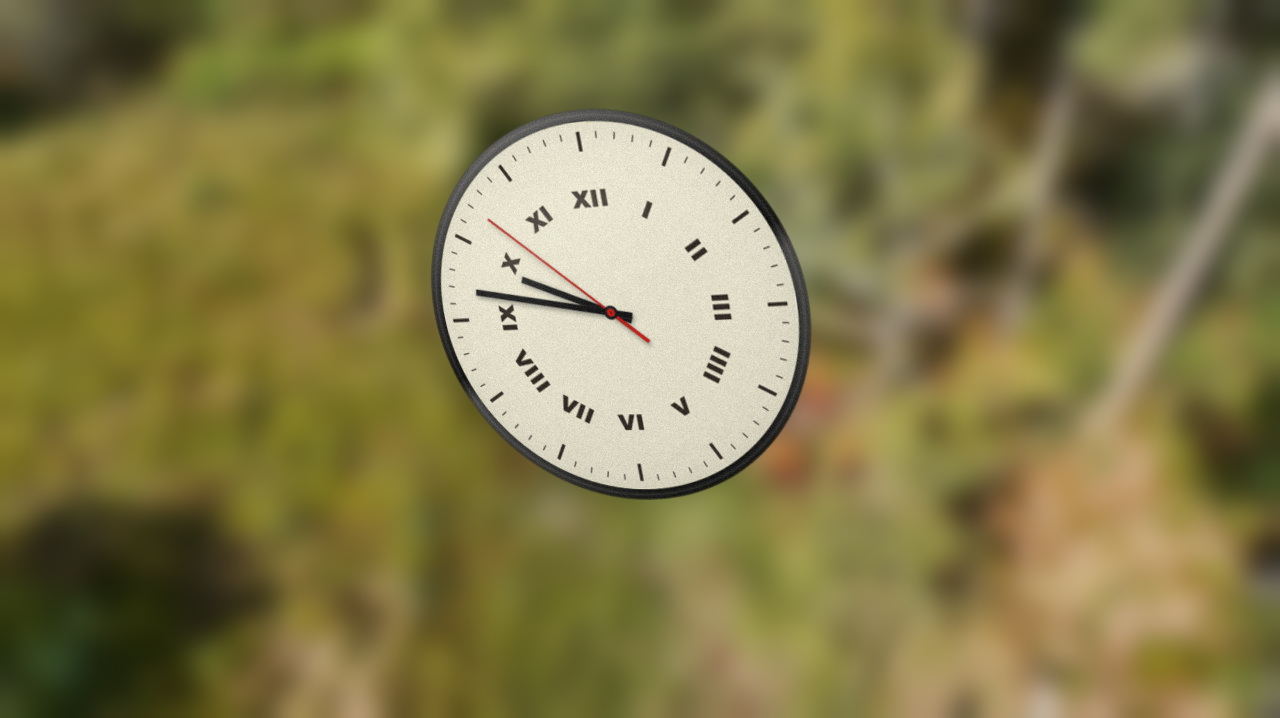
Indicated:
9:46:52
